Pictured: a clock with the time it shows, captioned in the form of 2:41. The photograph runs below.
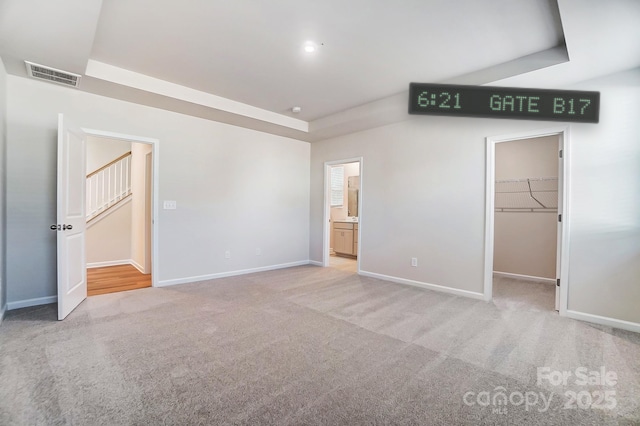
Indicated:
6:21
